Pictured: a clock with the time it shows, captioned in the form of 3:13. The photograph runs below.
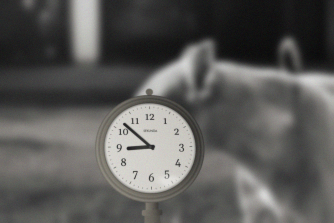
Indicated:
8:52
